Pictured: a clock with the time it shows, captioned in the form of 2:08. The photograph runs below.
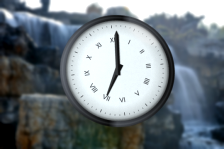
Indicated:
7:01
